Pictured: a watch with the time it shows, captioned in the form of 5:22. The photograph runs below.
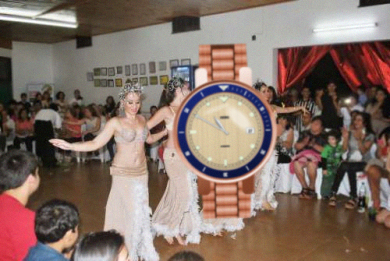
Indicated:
10:50
